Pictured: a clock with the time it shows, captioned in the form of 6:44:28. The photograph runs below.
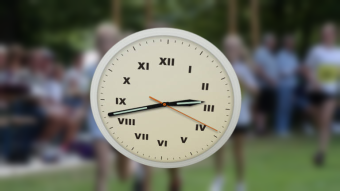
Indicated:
2:42:19
